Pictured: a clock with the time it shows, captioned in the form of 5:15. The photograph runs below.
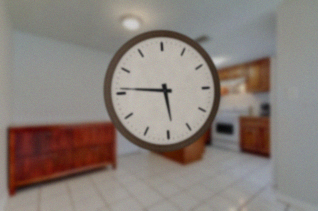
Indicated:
5:46
